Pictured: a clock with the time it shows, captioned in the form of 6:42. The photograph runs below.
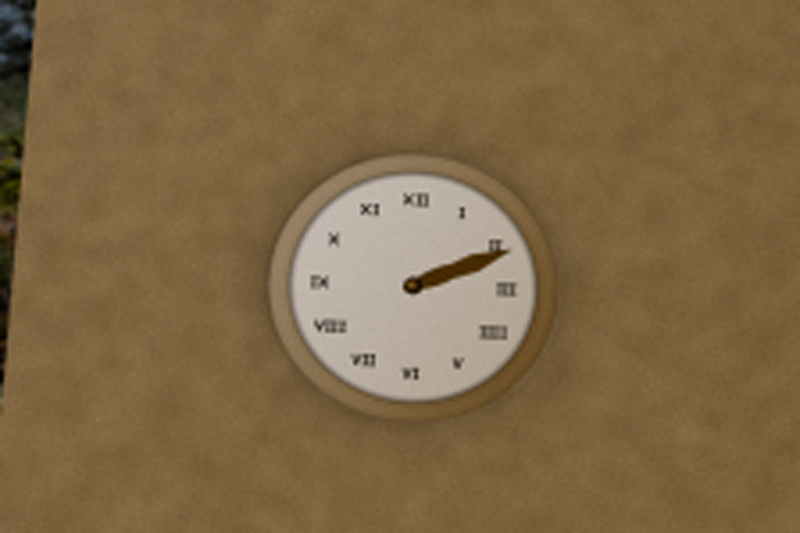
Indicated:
2:11
